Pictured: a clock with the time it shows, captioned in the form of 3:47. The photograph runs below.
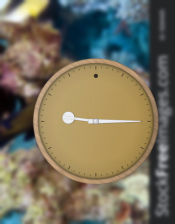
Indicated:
9:15
